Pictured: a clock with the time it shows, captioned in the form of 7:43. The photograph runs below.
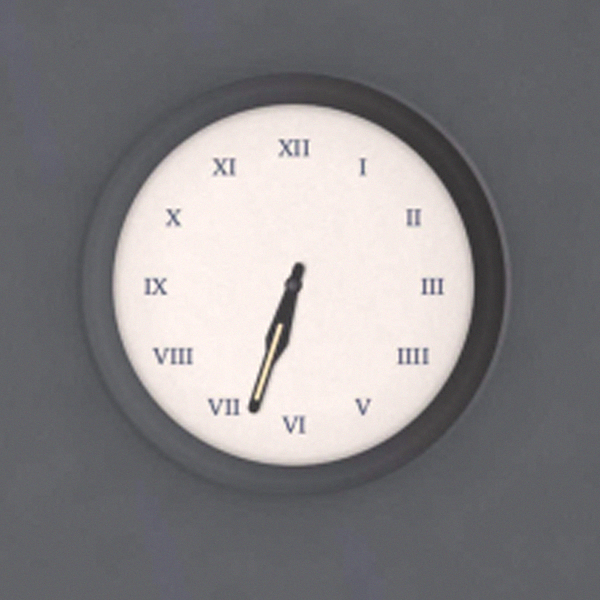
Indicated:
6:33
